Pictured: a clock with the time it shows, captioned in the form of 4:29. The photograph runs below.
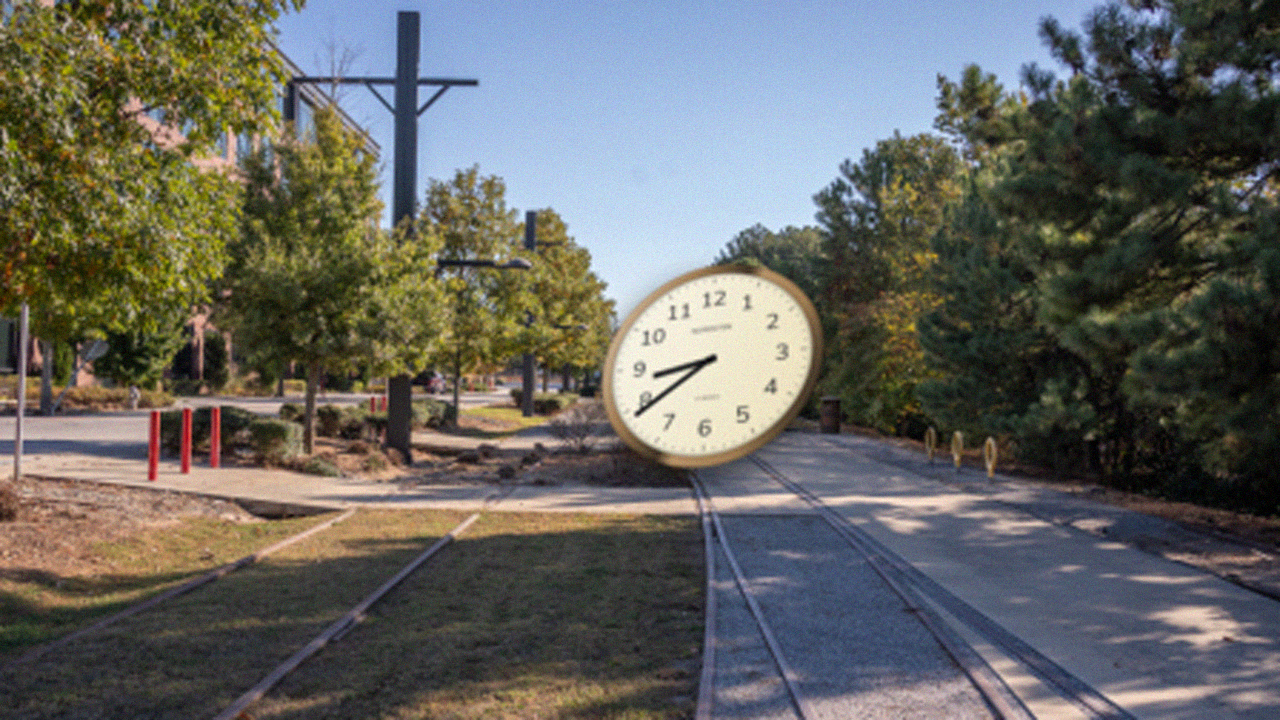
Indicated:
8:39
